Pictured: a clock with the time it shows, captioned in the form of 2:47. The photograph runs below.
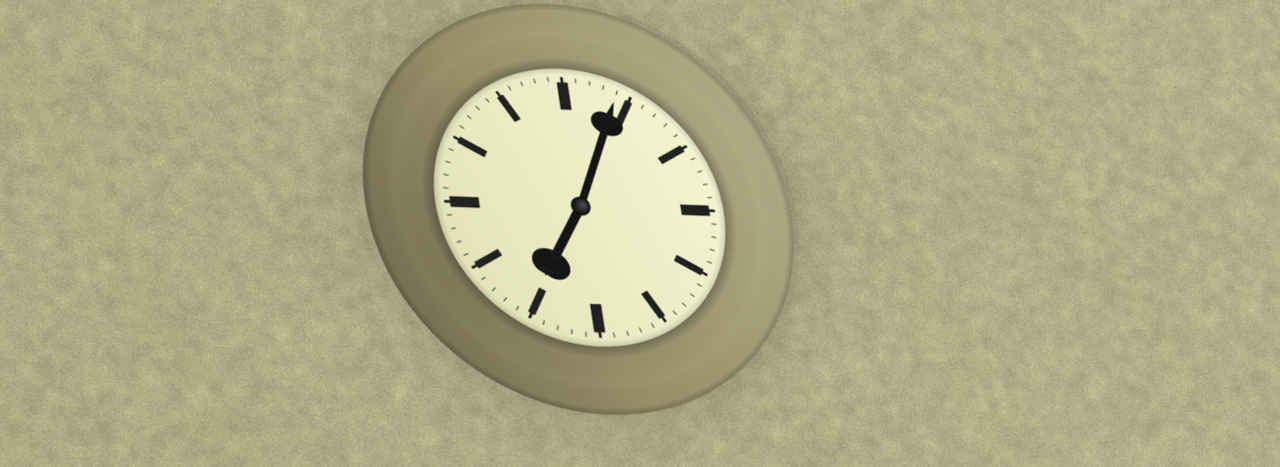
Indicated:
7:04
